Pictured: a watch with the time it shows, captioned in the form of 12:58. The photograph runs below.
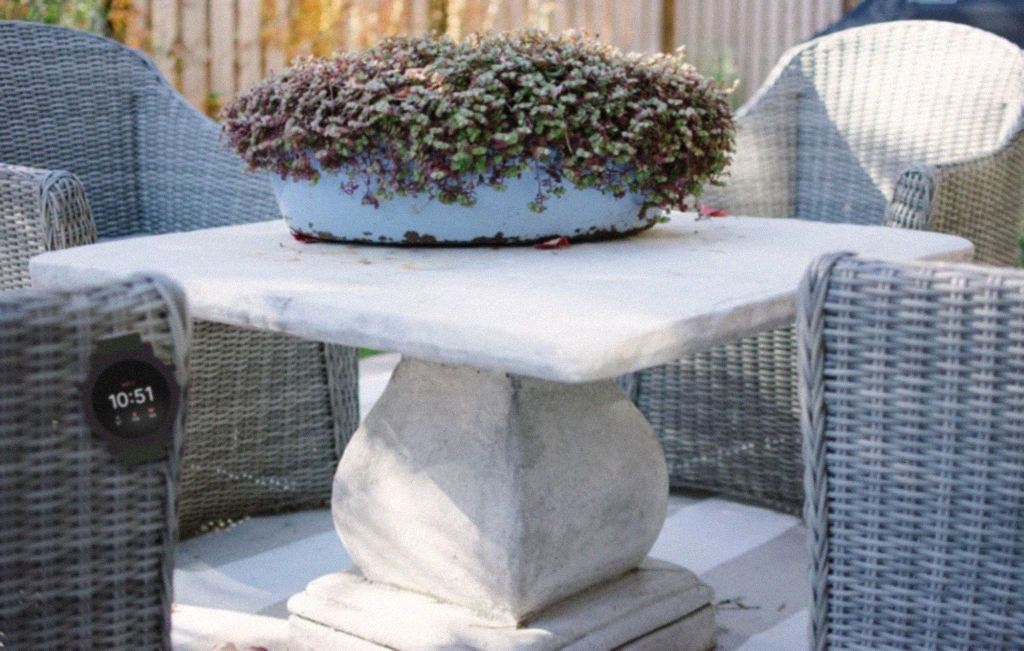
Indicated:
10:51
